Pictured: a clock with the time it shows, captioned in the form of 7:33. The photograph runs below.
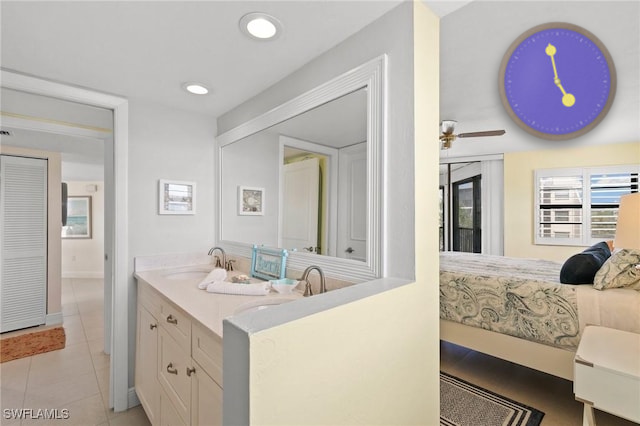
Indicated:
4:58
